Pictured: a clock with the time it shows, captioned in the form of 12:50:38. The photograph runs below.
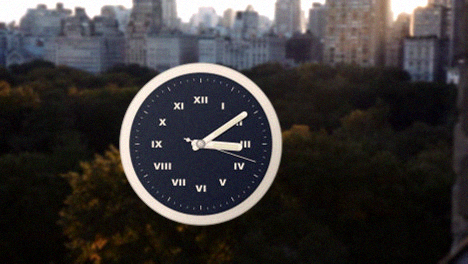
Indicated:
3:09:18
